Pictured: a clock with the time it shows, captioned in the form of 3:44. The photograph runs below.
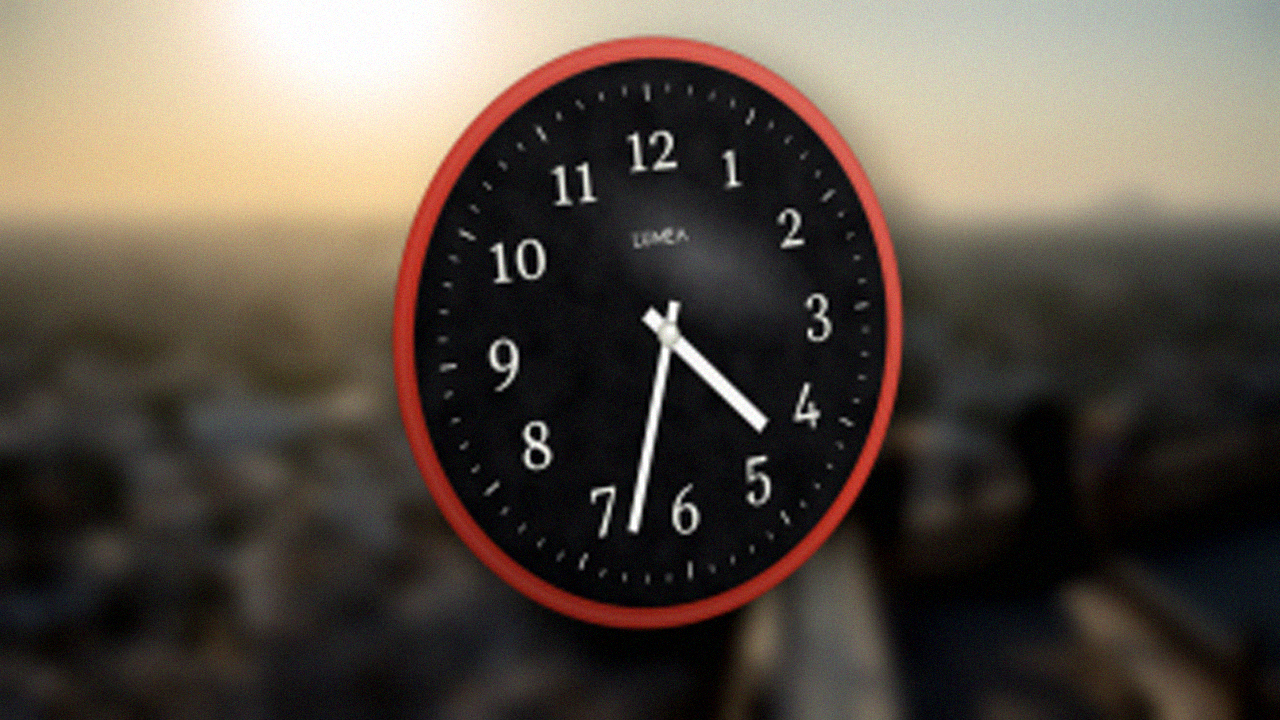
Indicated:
4:33
